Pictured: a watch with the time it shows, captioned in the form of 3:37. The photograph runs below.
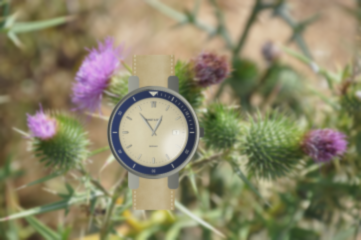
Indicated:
12:54
